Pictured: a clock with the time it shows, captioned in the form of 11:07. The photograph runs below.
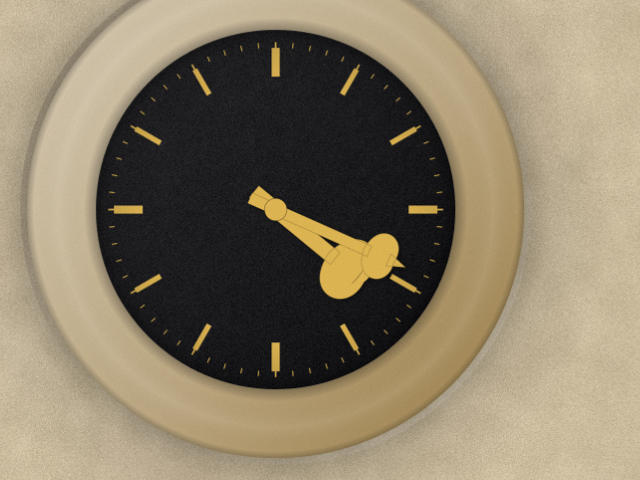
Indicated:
4:19
